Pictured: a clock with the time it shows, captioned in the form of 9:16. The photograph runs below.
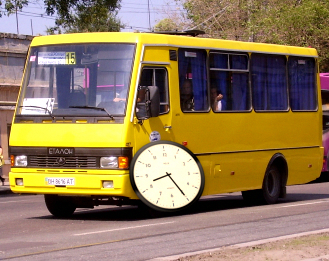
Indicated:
8:25
